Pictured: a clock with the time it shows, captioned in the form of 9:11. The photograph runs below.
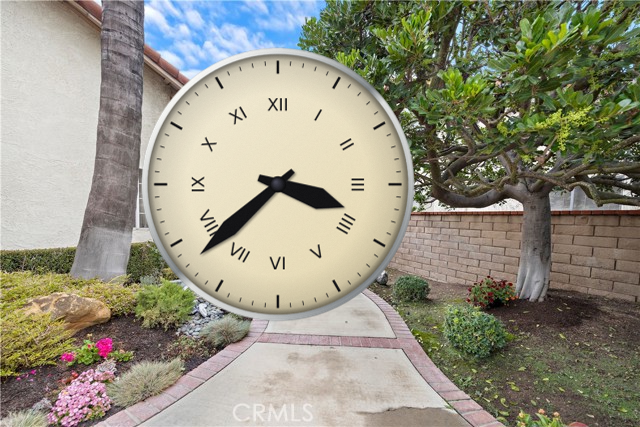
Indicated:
3:38
